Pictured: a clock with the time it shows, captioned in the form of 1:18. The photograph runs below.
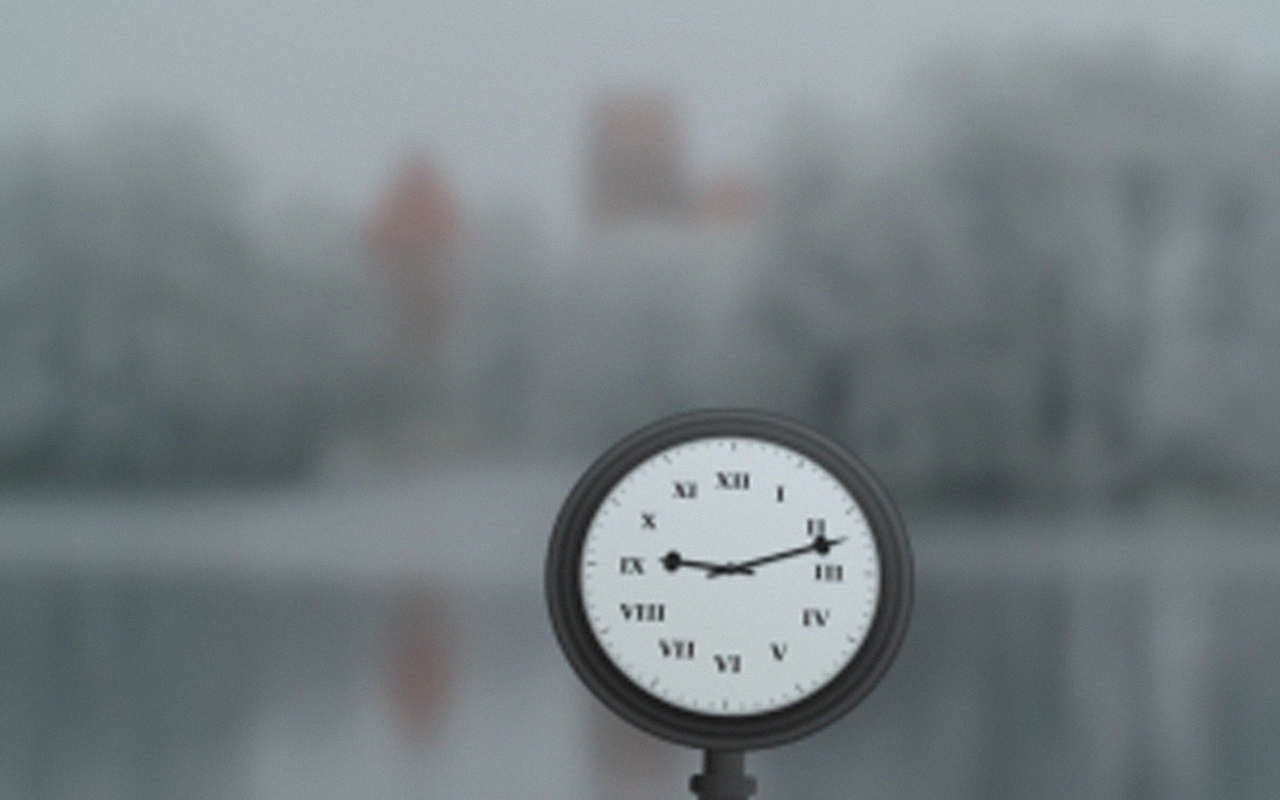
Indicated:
9:12
